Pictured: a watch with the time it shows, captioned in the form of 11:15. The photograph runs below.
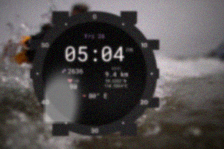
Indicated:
5:04
